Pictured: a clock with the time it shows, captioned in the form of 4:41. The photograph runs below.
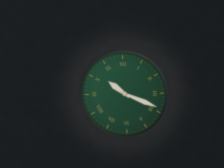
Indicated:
10:19
